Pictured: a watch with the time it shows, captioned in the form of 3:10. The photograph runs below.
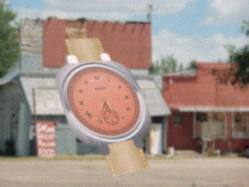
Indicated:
5:36
